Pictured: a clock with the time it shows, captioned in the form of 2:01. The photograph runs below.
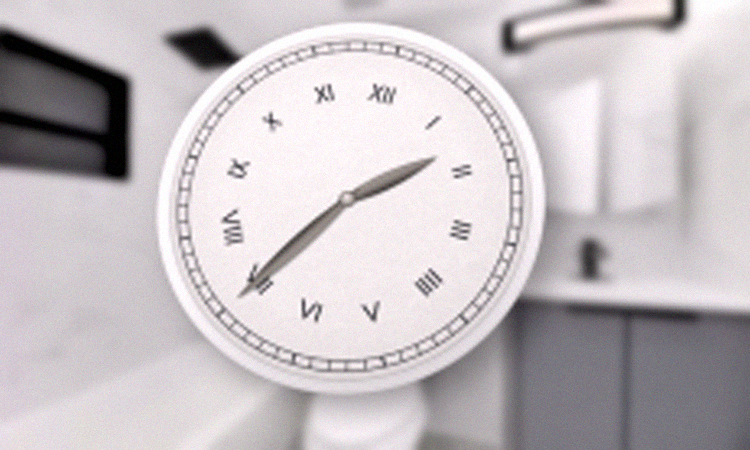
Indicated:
1:35
